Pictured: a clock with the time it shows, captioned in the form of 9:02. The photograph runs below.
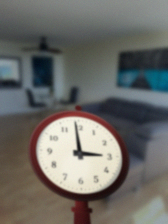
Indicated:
2:59
